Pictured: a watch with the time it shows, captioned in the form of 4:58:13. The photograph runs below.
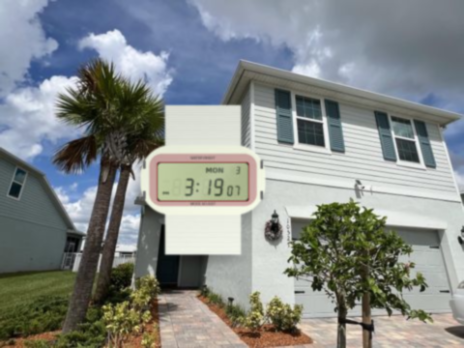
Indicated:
3:19:07
